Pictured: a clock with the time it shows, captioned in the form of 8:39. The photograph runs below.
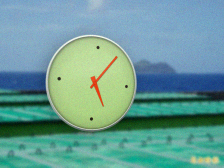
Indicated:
5:06
